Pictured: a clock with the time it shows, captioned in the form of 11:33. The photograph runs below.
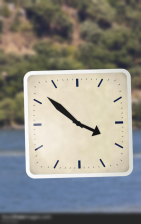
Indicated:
3:52
